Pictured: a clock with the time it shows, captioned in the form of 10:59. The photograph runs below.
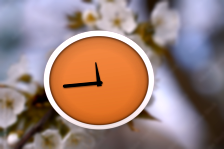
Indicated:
11:44
